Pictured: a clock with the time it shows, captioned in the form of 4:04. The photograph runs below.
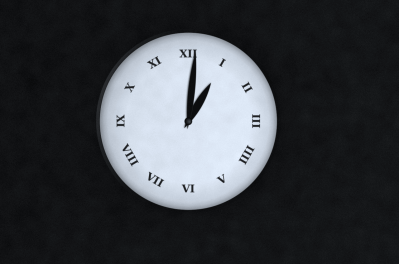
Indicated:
1:01
